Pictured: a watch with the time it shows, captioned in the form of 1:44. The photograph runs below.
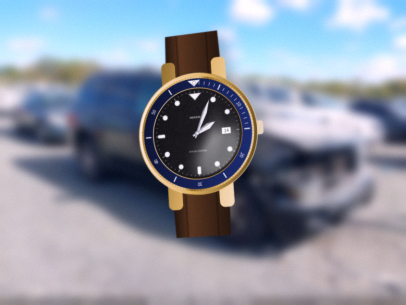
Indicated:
2:04
